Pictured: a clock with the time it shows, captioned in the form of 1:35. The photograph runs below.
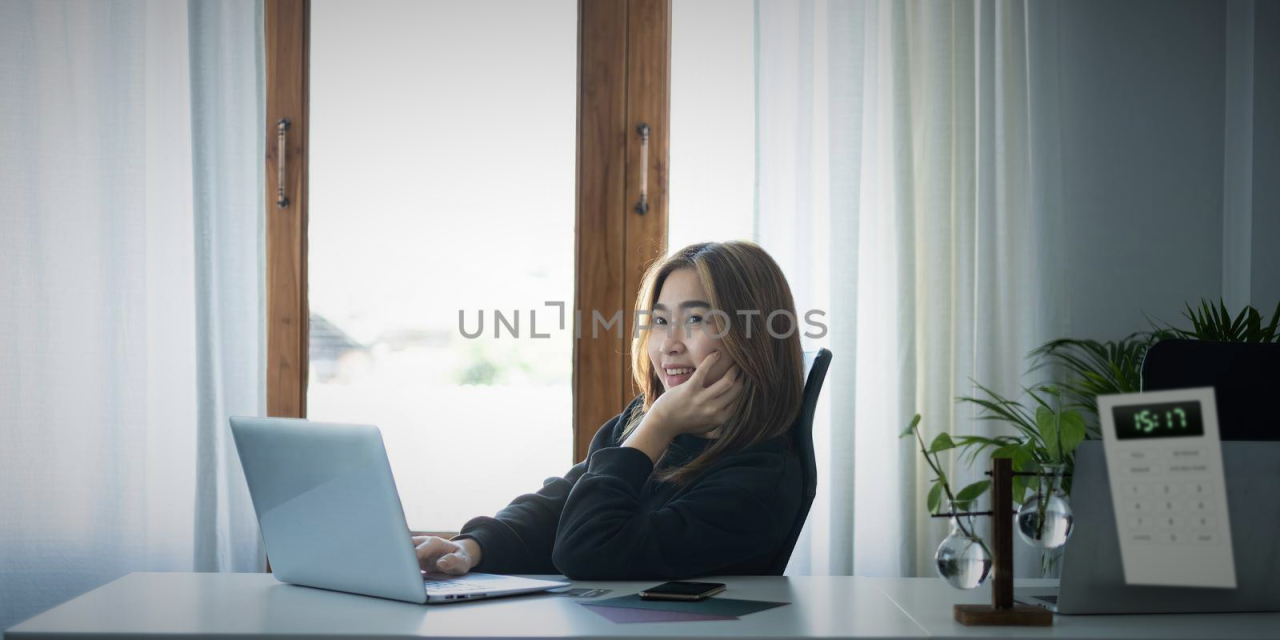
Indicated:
15:17
